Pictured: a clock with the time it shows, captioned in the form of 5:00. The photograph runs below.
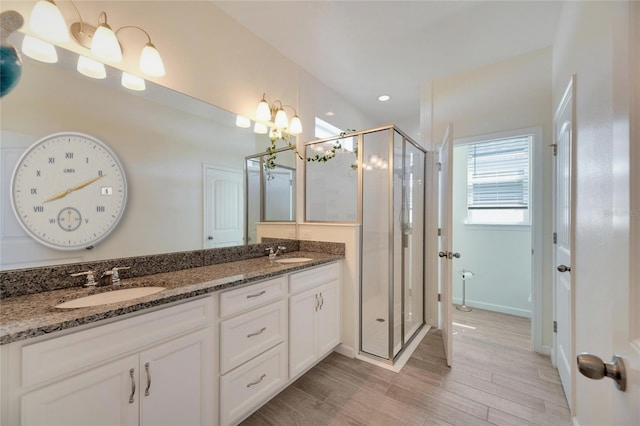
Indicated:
8:11
